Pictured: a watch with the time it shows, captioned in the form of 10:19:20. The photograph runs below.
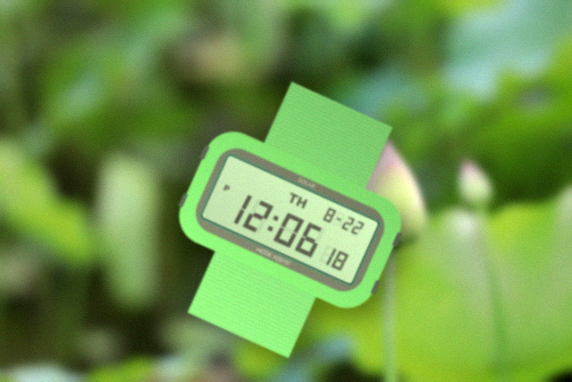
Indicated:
12:06:18
